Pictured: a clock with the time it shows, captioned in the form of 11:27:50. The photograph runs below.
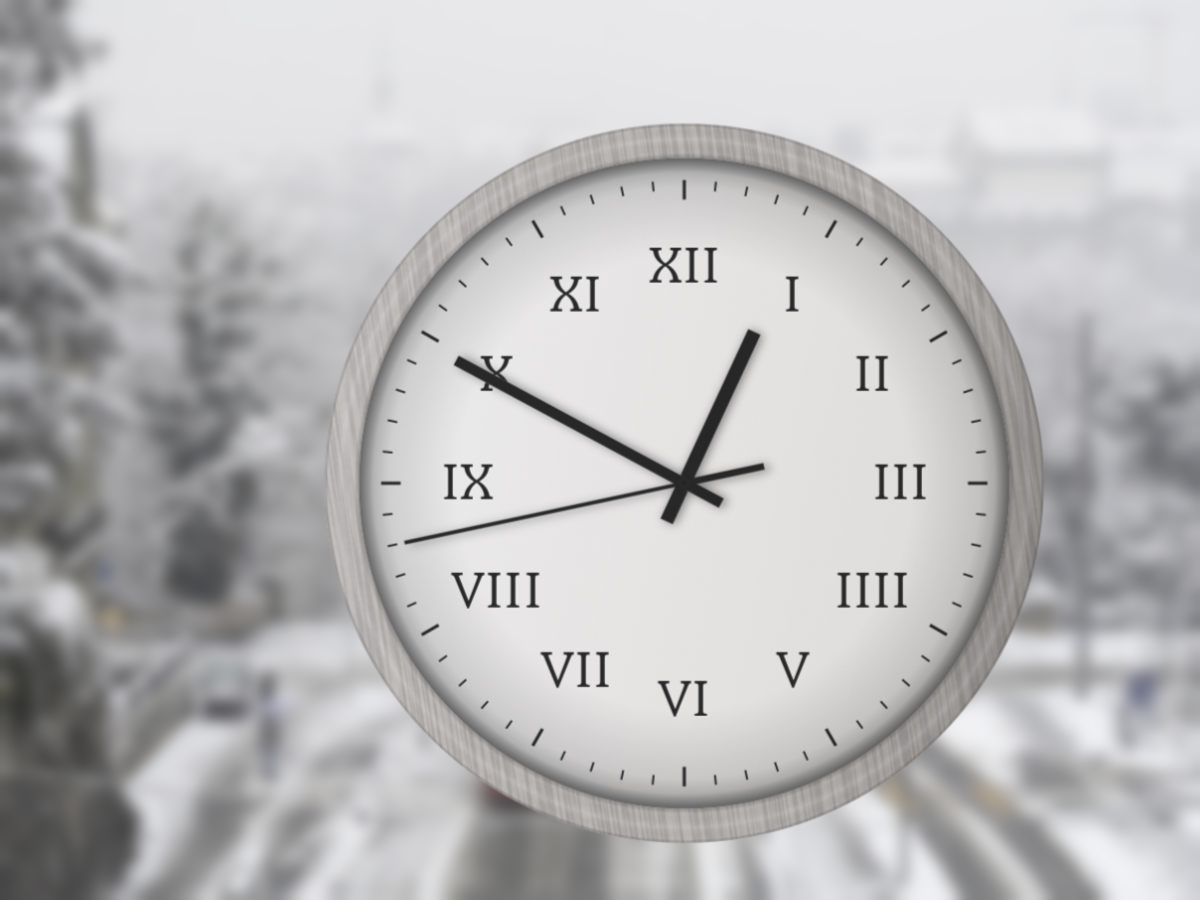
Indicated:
12:49:43
